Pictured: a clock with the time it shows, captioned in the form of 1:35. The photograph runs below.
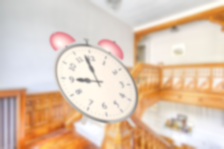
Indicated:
8:58
